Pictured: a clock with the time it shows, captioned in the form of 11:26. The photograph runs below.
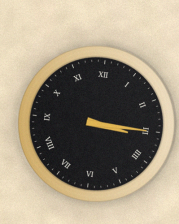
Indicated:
3:15
